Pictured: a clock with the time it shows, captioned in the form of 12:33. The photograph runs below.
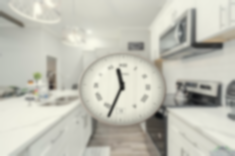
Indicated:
11:33
